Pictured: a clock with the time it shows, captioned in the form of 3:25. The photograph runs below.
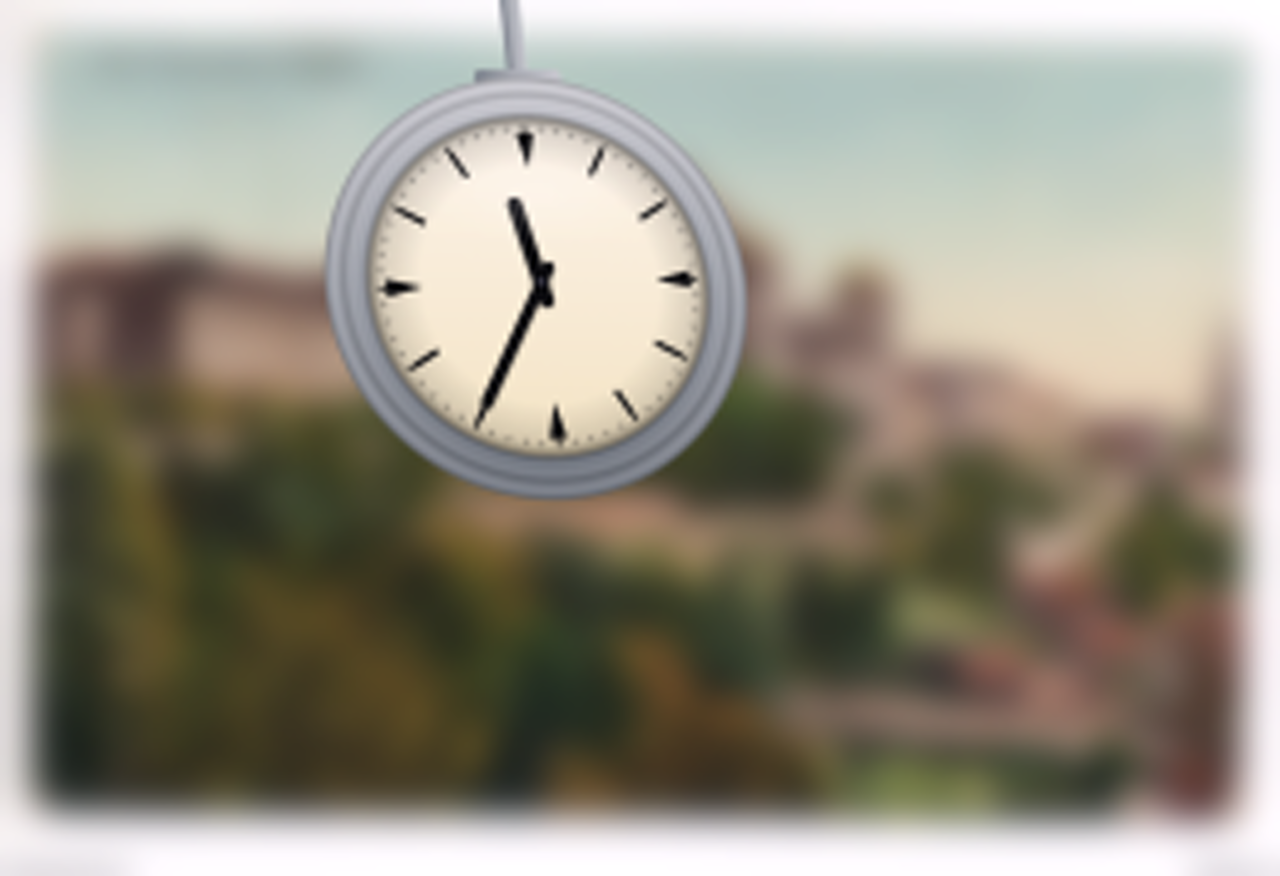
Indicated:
11:35
